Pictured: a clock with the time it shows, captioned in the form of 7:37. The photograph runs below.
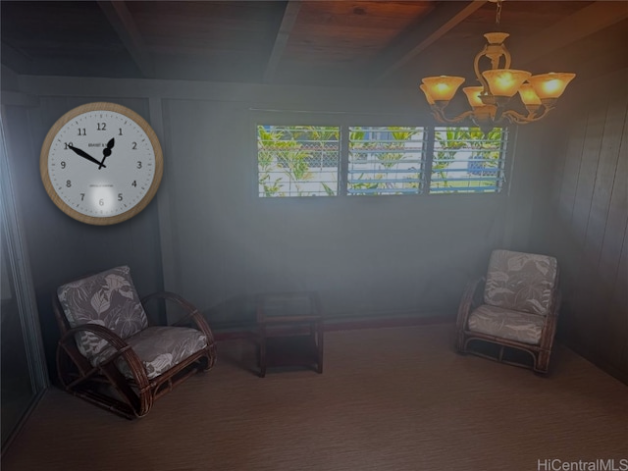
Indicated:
12:50
